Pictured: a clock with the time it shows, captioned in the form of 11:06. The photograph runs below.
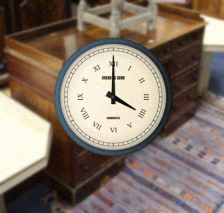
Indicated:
4:00
